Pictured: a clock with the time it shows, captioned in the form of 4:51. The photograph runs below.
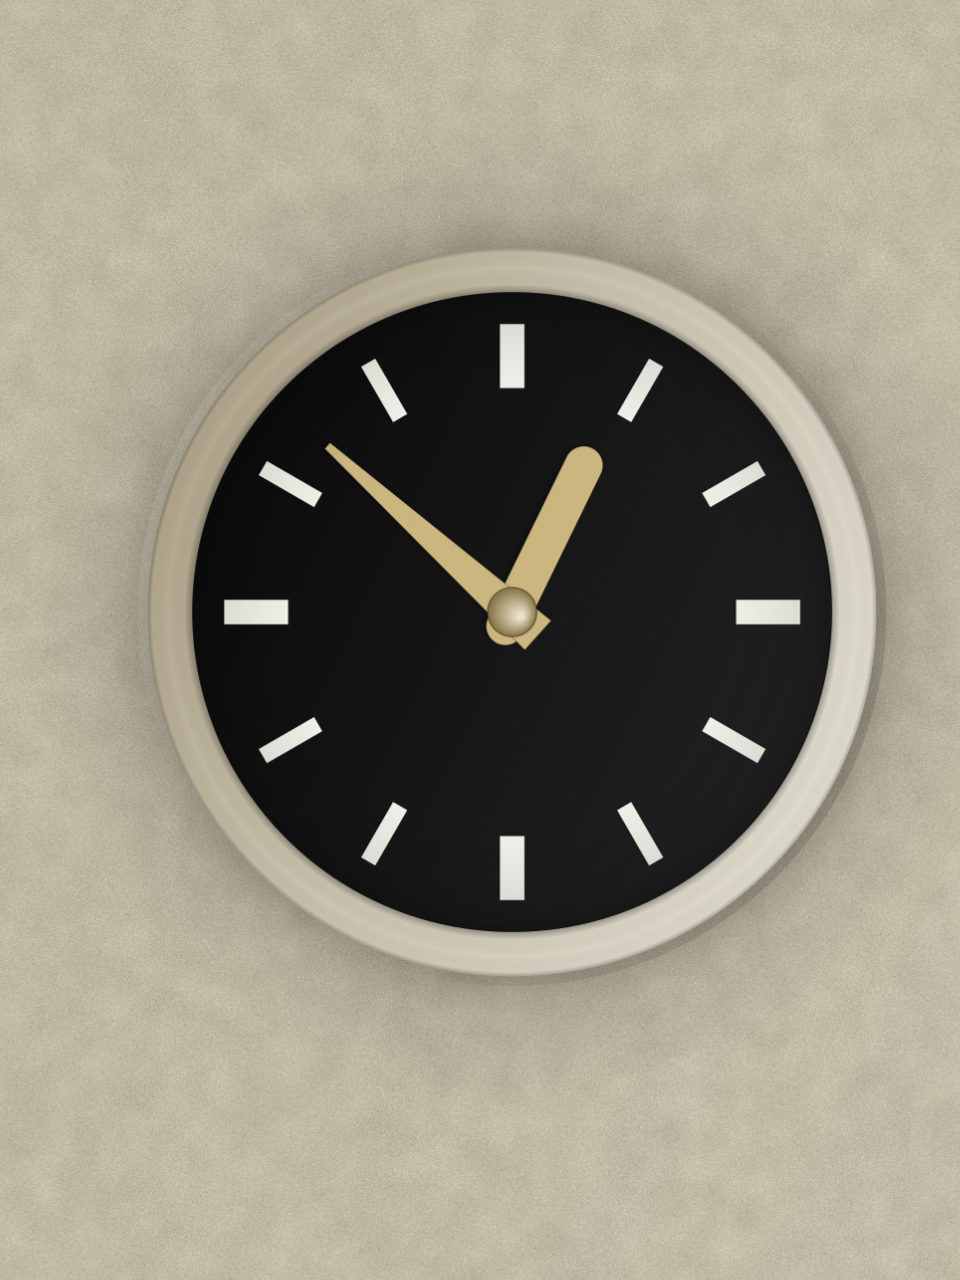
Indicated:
12:52
